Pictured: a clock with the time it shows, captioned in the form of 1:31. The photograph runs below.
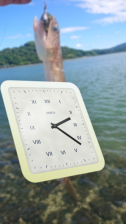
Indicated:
2:22
